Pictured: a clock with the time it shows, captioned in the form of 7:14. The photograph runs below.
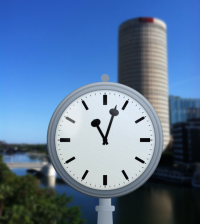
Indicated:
11:03
